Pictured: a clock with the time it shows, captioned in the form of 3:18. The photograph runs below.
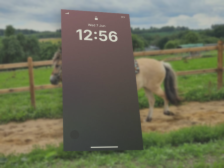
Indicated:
12:56
